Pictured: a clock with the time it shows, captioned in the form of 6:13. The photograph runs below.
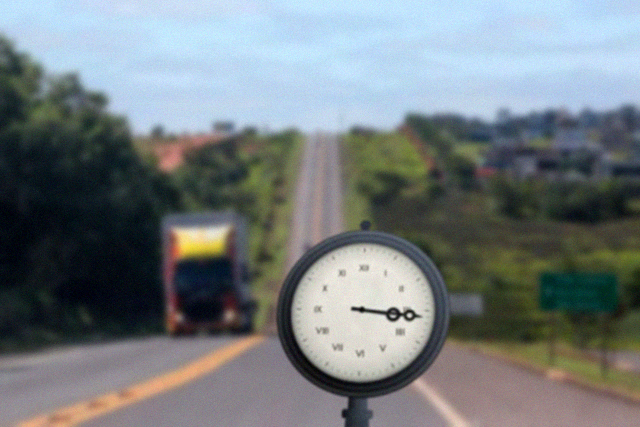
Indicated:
3:16
